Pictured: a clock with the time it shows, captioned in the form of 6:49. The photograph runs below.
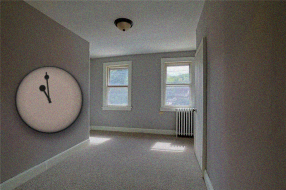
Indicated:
10:59
